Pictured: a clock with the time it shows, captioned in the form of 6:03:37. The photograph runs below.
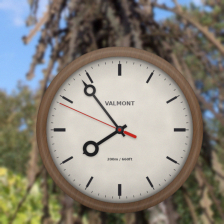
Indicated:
7:53:49
